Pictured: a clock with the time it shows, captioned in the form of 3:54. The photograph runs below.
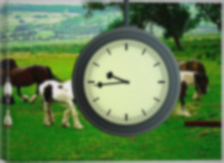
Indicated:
9:44
